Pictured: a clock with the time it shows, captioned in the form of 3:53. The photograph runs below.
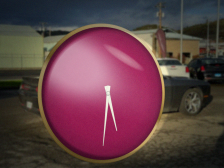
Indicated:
5:31
